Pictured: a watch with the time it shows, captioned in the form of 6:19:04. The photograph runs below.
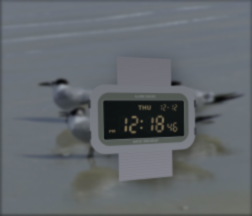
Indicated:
12:18:46
